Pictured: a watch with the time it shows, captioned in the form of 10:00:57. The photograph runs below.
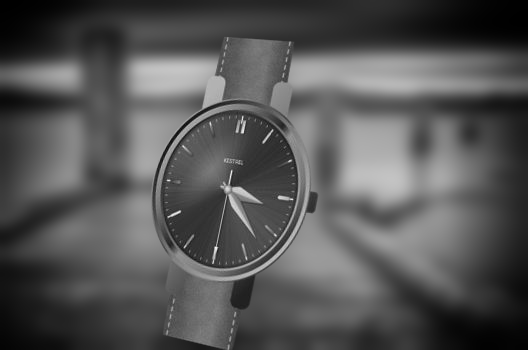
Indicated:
3:22:30
